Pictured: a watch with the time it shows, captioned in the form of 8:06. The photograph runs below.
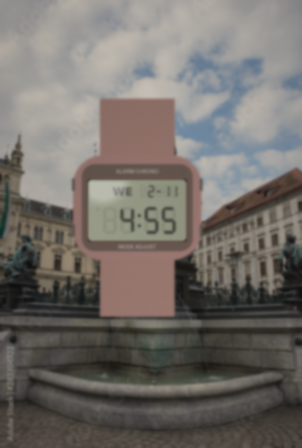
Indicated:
4:55
